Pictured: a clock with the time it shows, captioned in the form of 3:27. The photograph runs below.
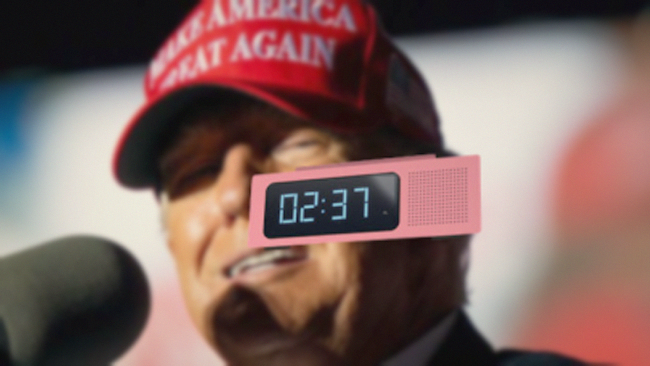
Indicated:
2:37
